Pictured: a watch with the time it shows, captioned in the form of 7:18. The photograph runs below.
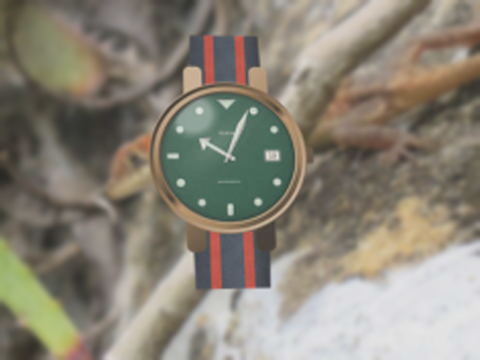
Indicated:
10:04
